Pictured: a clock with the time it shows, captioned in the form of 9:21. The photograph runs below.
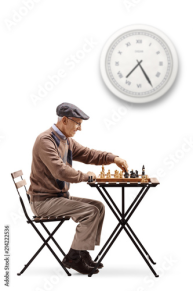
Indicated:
7:25
